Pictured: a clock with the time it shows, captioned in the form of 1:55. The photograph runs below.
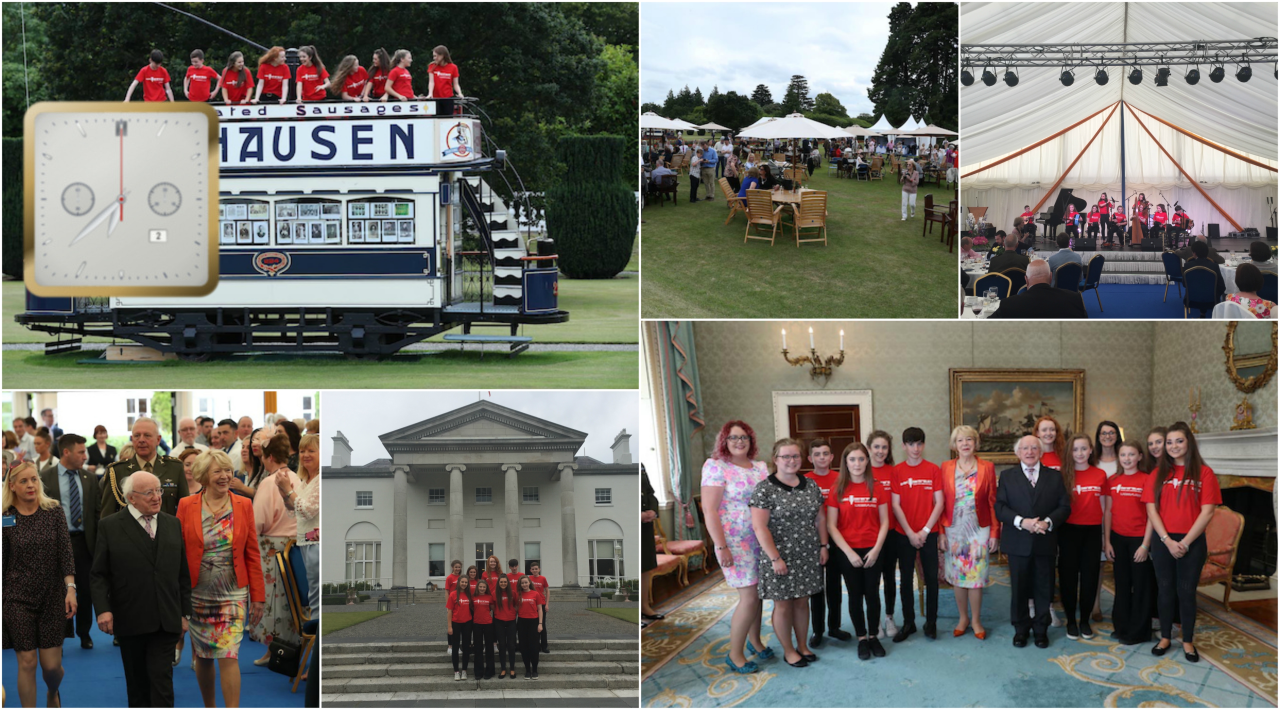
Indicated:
6:38
